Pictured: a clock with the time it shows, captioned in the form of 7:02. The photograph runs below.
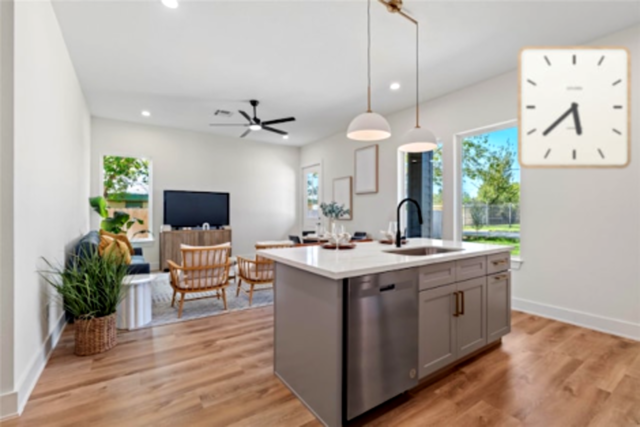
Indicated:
5:38
